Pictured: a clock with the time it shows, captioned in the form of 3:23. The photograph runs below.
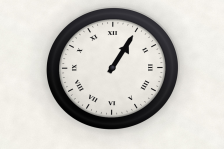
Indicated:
1:05
